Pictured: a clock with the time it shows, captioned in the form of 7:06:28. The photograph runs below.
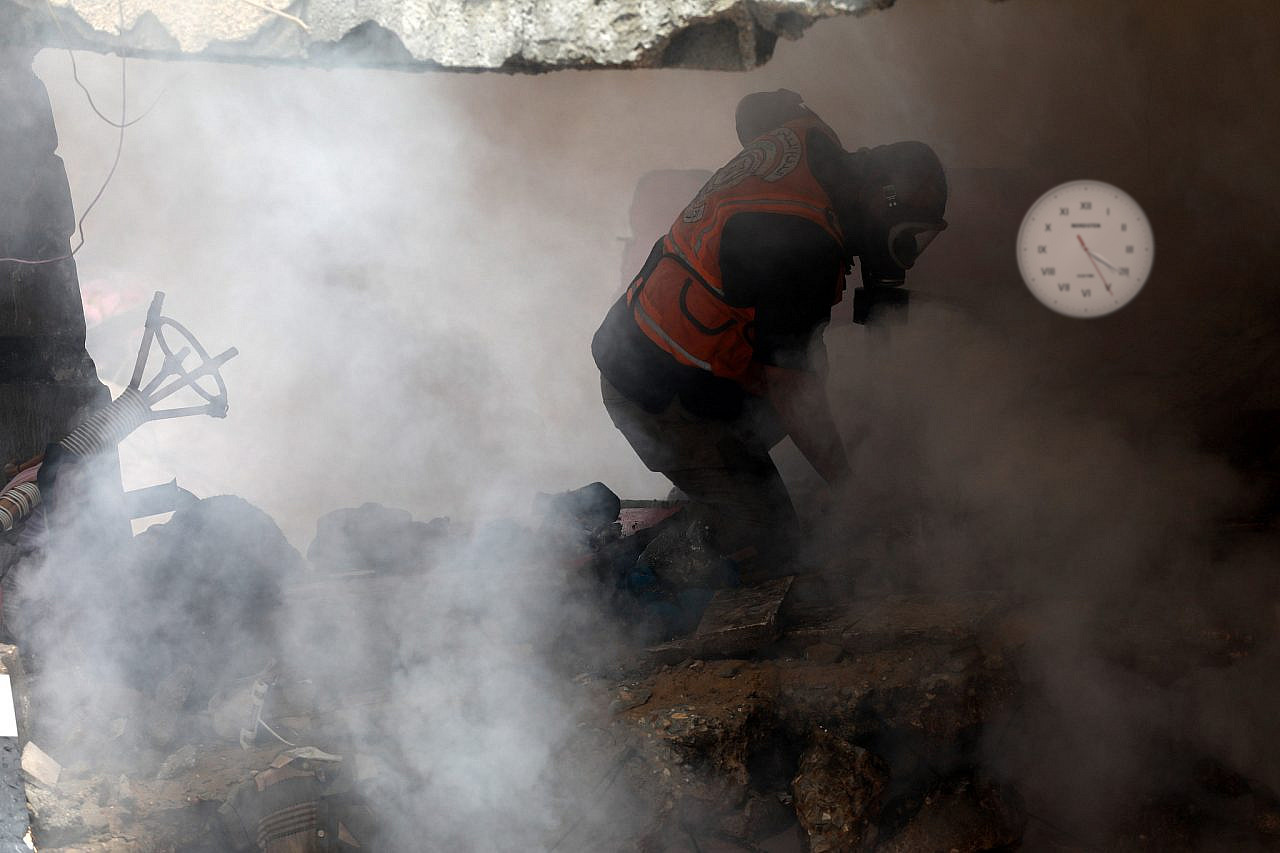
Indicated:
4:20:25
